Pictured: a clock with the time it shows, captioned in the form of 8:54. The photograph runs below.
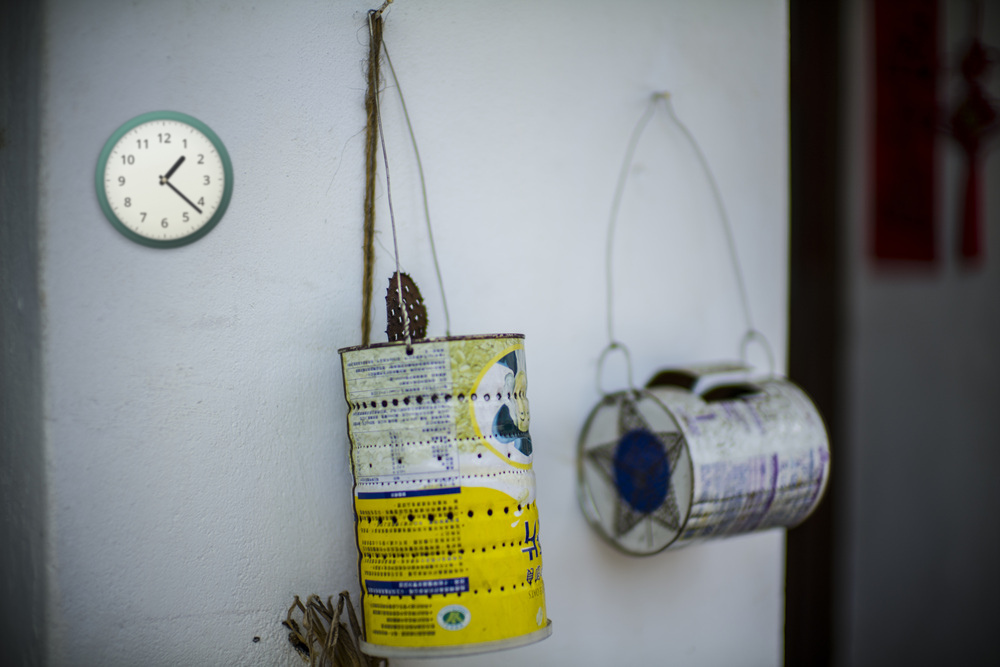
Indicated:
1:22
